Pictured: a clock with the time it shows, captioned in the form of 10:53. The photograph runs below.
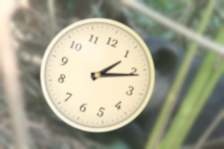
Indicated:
1:11
